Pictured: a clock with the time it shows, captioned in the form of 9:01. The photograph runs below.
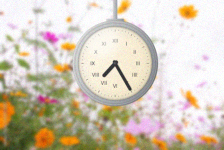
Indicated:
7:25
